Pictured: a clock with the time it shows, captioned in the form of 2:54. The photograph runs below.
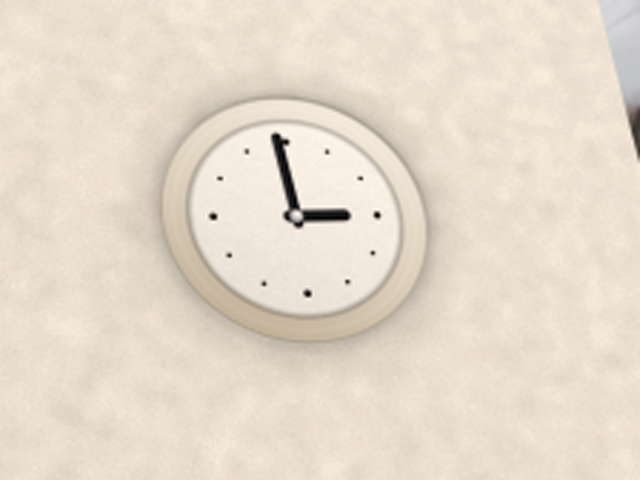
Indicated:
2:59
